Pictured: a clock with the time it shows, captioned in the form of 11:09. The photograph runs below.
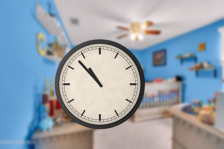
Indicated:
10:53
